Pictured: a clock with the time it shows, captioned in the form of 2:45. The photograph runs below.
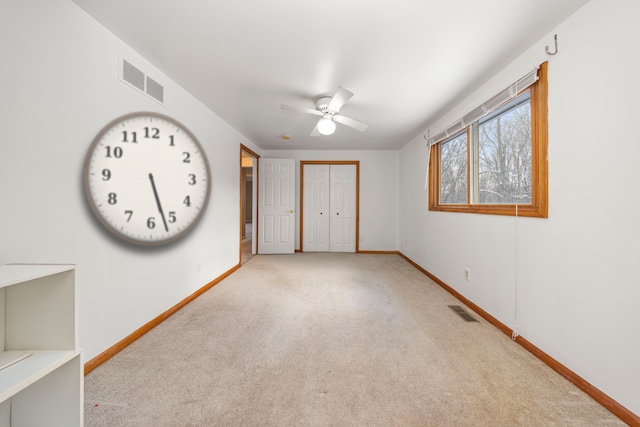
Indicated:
5:27
